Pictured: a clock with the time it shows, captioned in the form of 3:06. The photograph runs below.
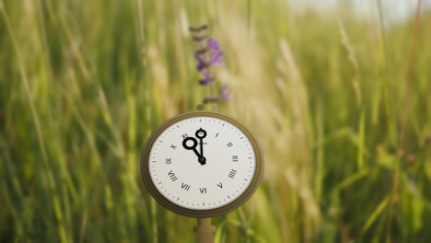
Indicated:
11:00
